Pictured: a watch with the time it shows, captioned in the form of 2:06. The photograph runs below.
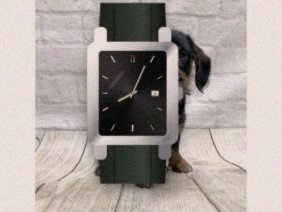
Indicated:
8:04
